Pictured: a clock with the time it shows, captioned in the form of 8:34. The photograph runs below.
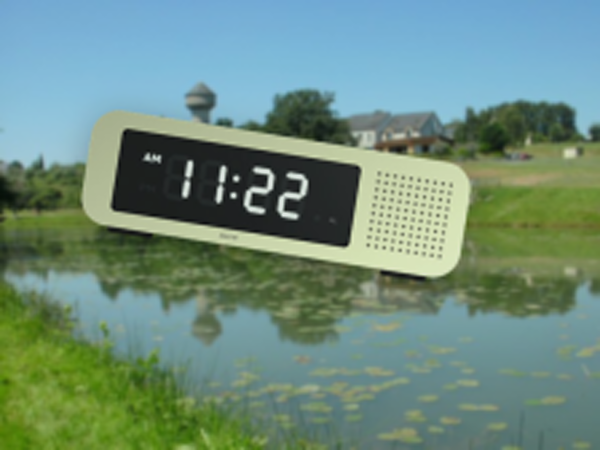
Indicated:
11:22
